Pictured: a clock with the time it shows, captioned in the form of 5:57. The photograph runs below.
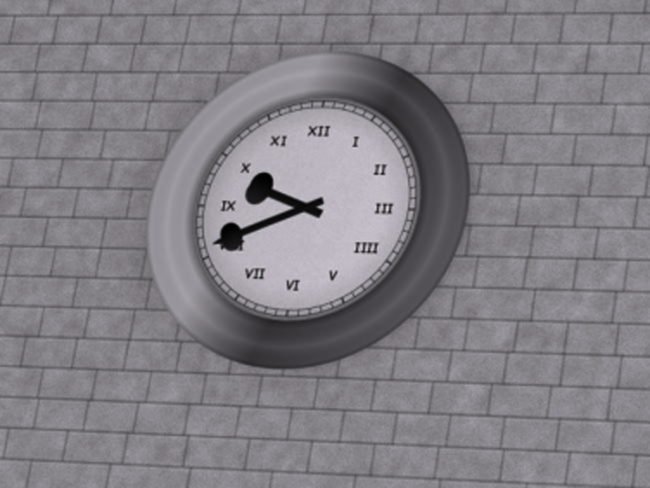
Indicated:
9:41
